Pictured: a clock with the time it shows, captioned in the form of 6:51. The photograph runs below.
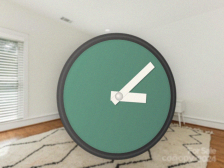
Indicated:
3:08
